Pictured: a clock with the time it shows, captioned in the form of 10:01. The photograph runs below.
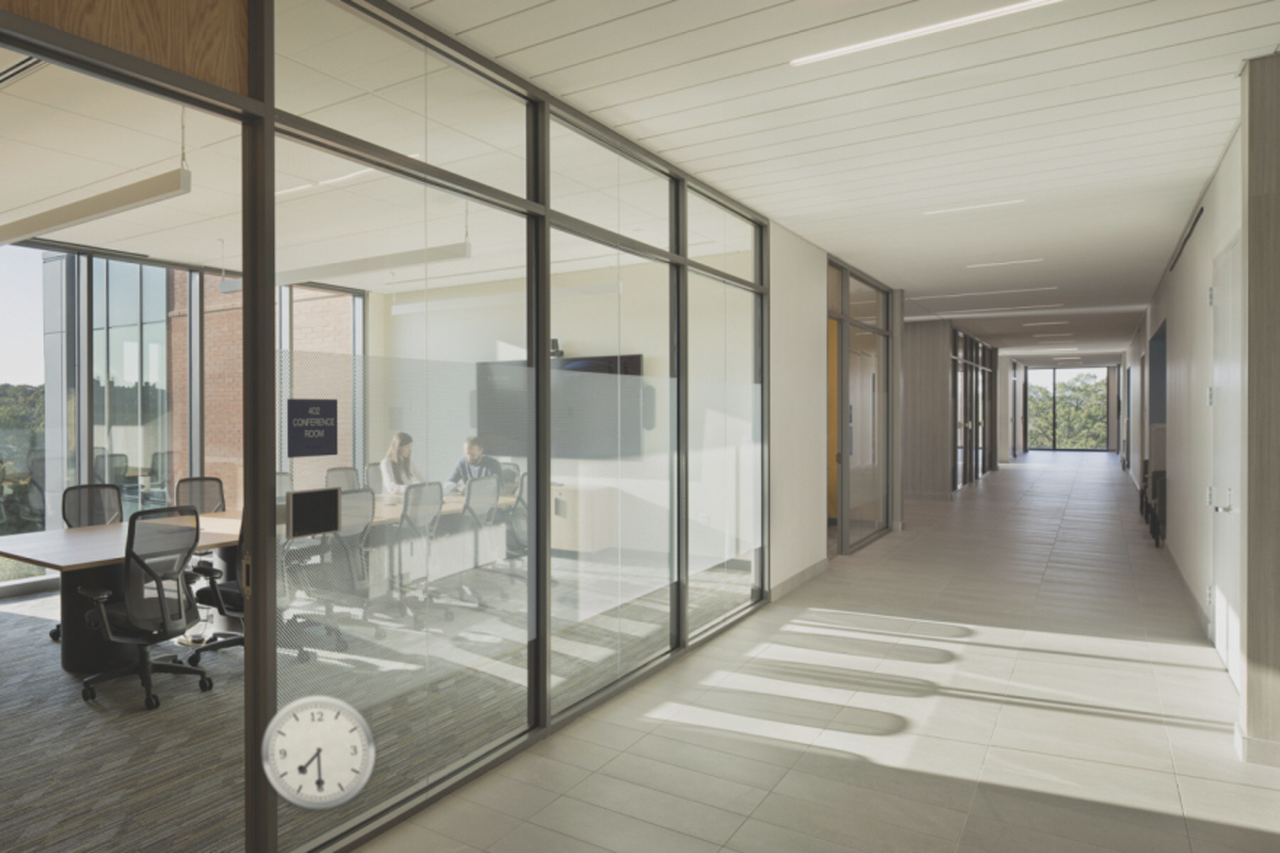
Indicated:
7:30
